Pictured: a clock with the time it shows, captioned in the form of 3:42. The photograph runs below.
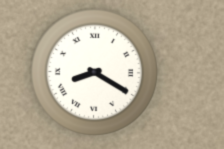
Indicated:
8:20
